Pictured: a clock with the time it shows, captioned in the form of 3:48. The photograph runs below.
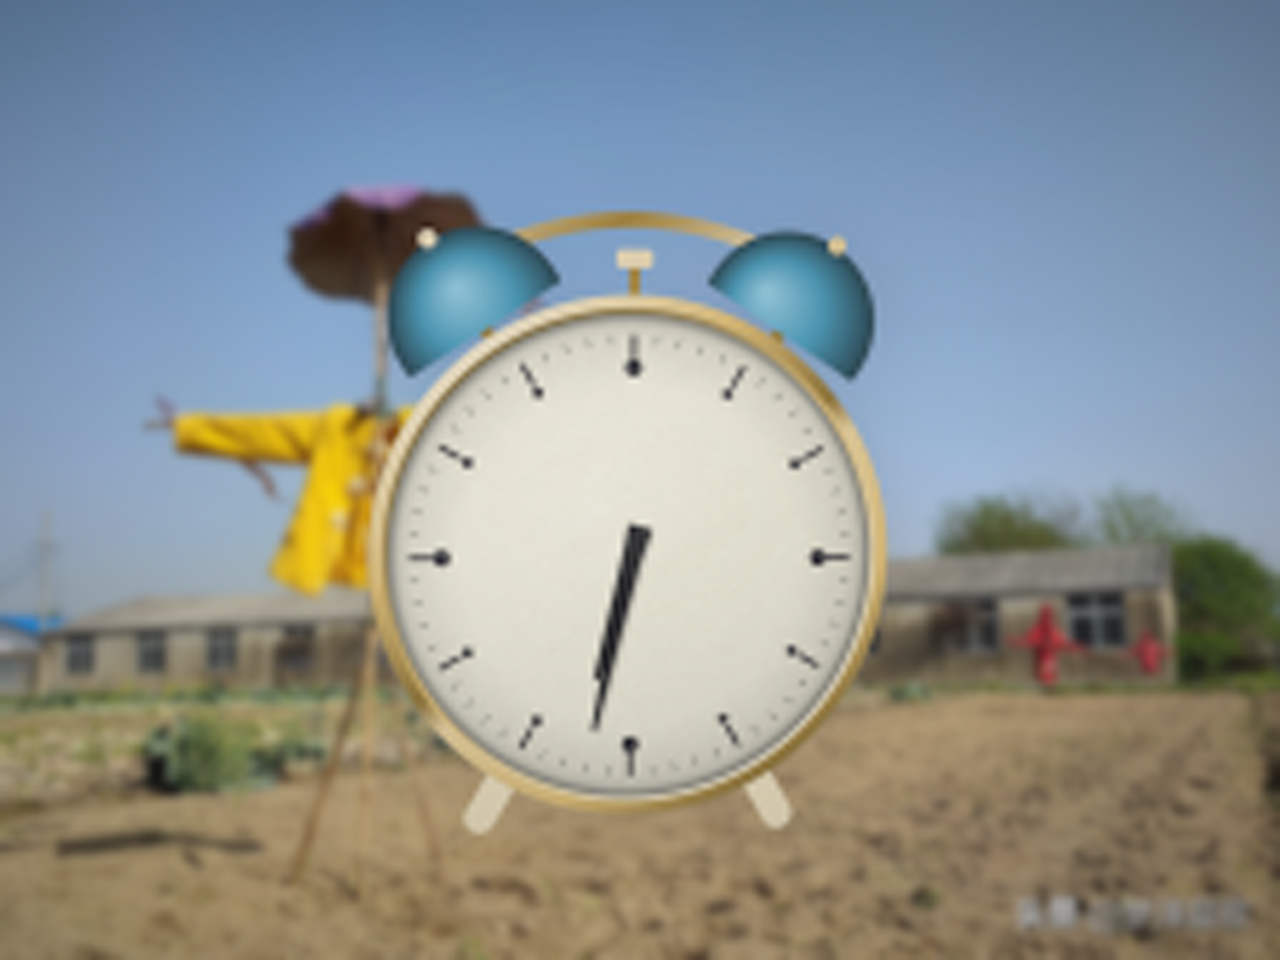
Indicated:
6:32
